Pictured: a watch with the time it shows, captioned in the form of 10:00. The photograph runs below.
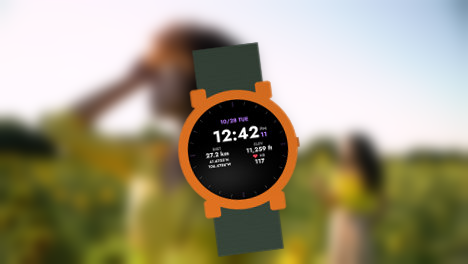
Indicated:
12:42
